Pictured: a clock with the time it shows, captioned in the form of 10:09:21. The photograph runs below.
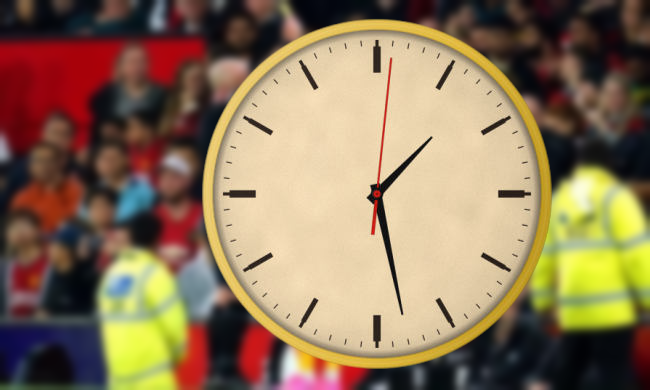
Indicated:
1:28:01
